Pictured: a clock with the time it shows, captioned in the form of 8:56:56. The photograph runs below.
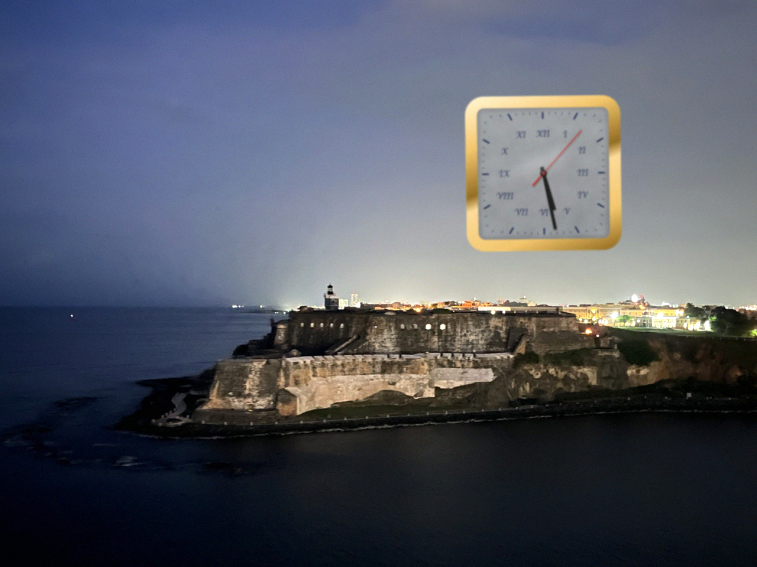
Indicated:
5:28:07
